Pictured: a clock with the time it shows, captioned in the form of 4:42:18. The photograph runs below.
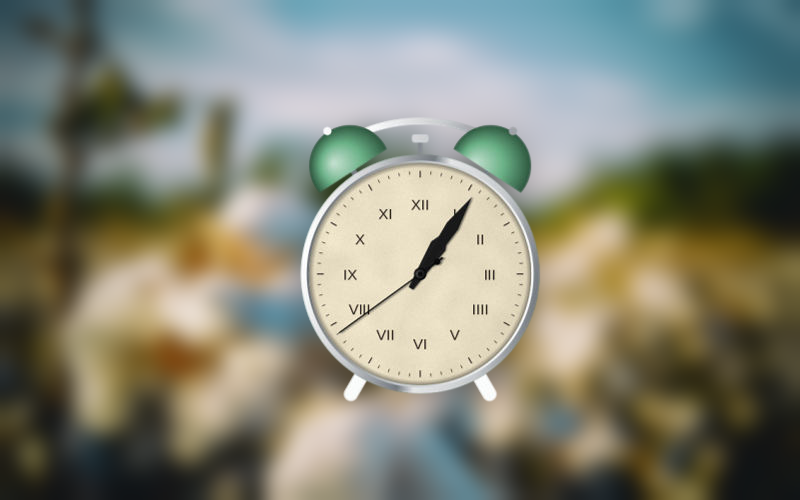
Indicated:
1:05:39
